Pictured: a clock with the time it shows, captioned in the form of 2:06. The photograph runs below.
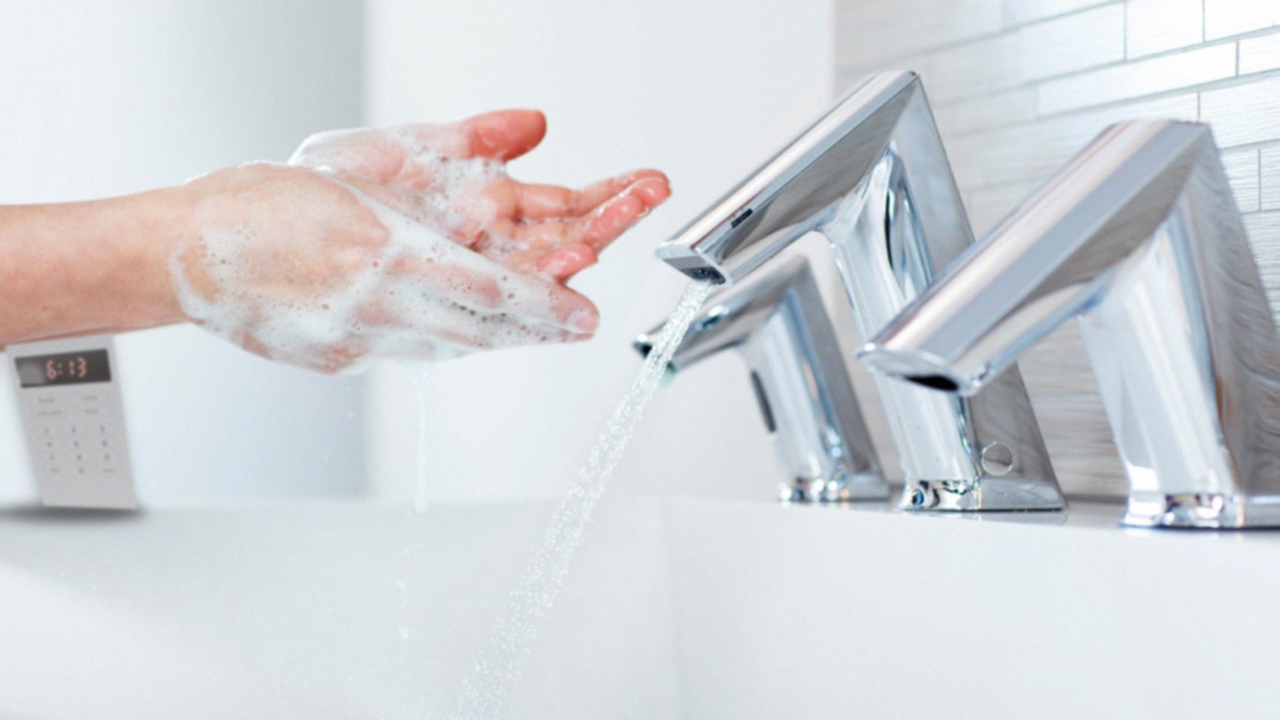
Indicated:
6:13
